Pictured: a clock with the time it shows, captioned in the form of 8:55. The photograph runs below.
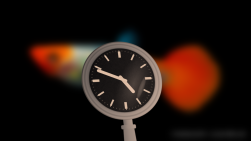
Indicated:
4:49
